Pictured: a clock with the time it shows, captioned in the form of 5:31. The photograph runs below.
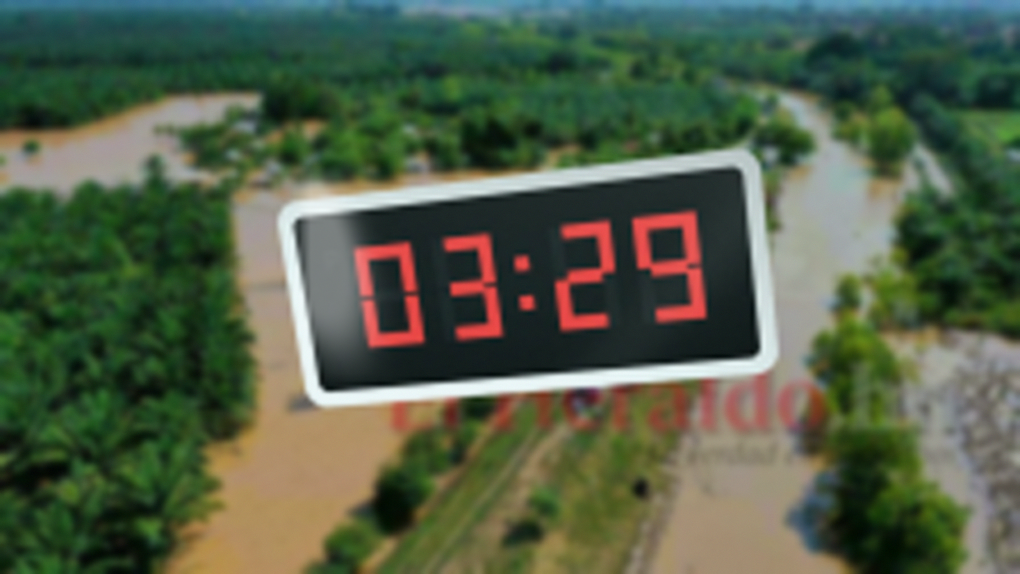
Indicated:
3:29
